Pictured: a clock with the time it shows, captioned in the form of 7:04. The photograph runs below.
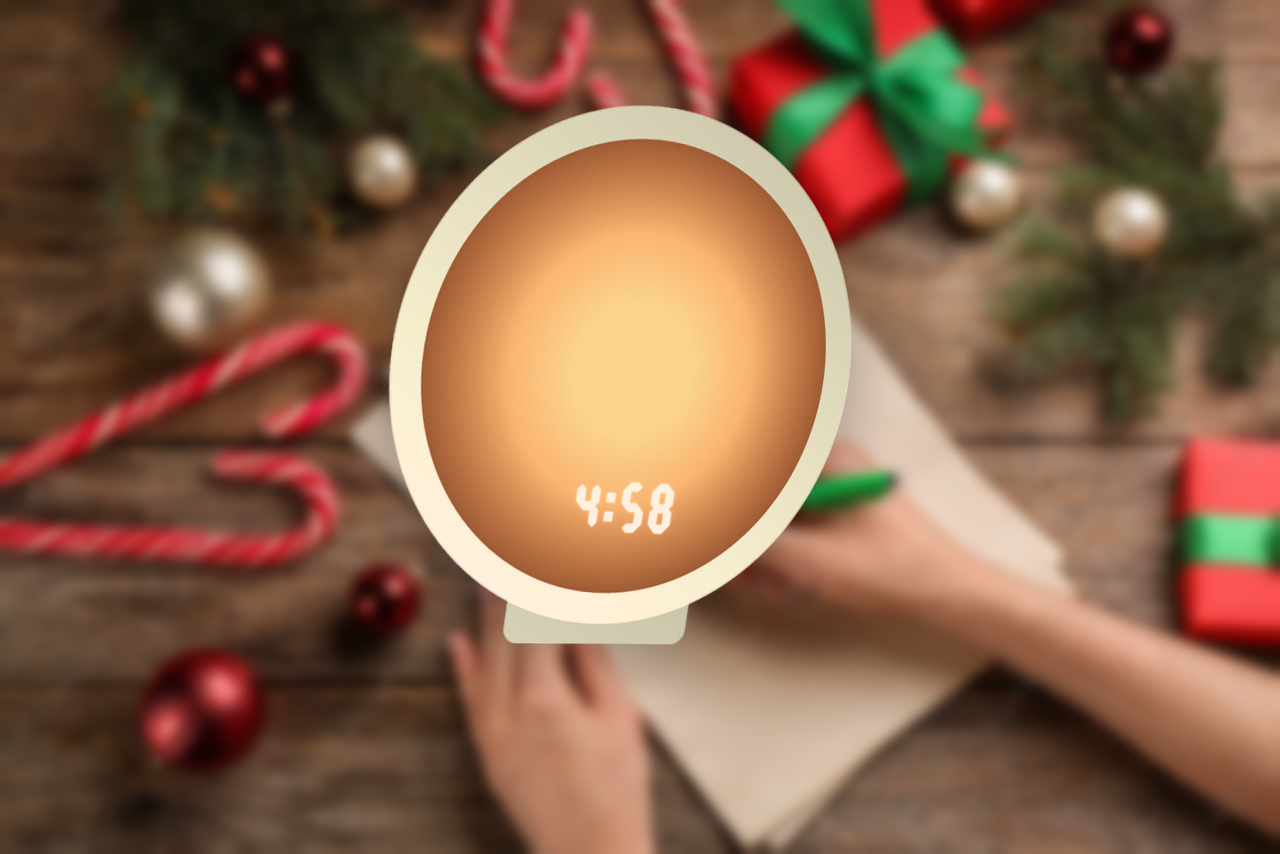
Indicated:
4:58
